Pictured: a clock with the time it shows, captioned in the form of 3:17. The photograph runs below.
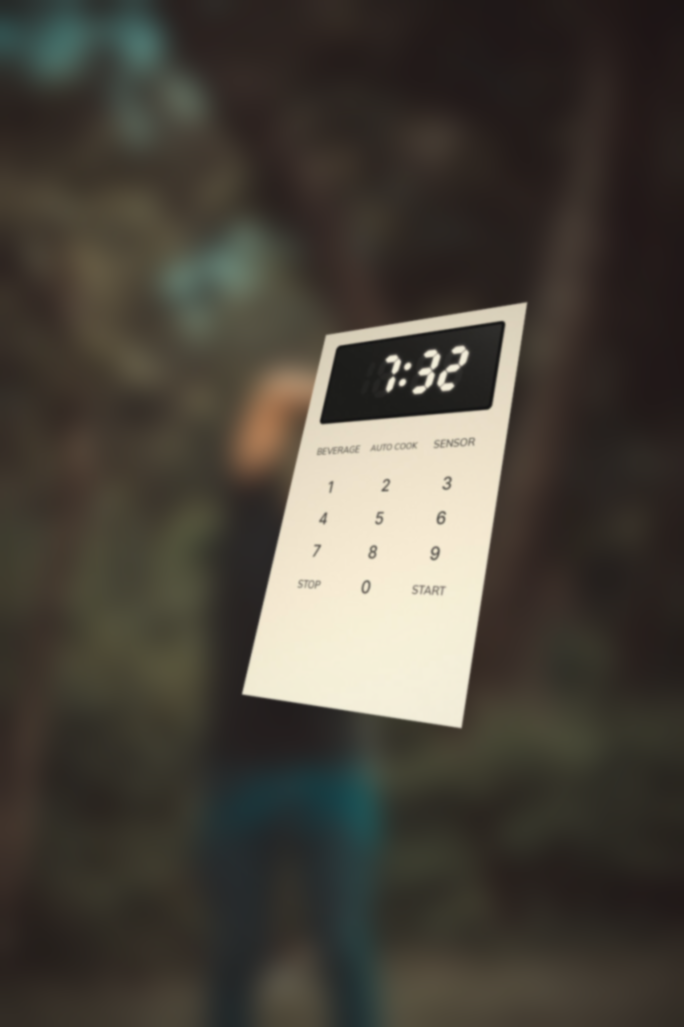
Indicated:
7:32
